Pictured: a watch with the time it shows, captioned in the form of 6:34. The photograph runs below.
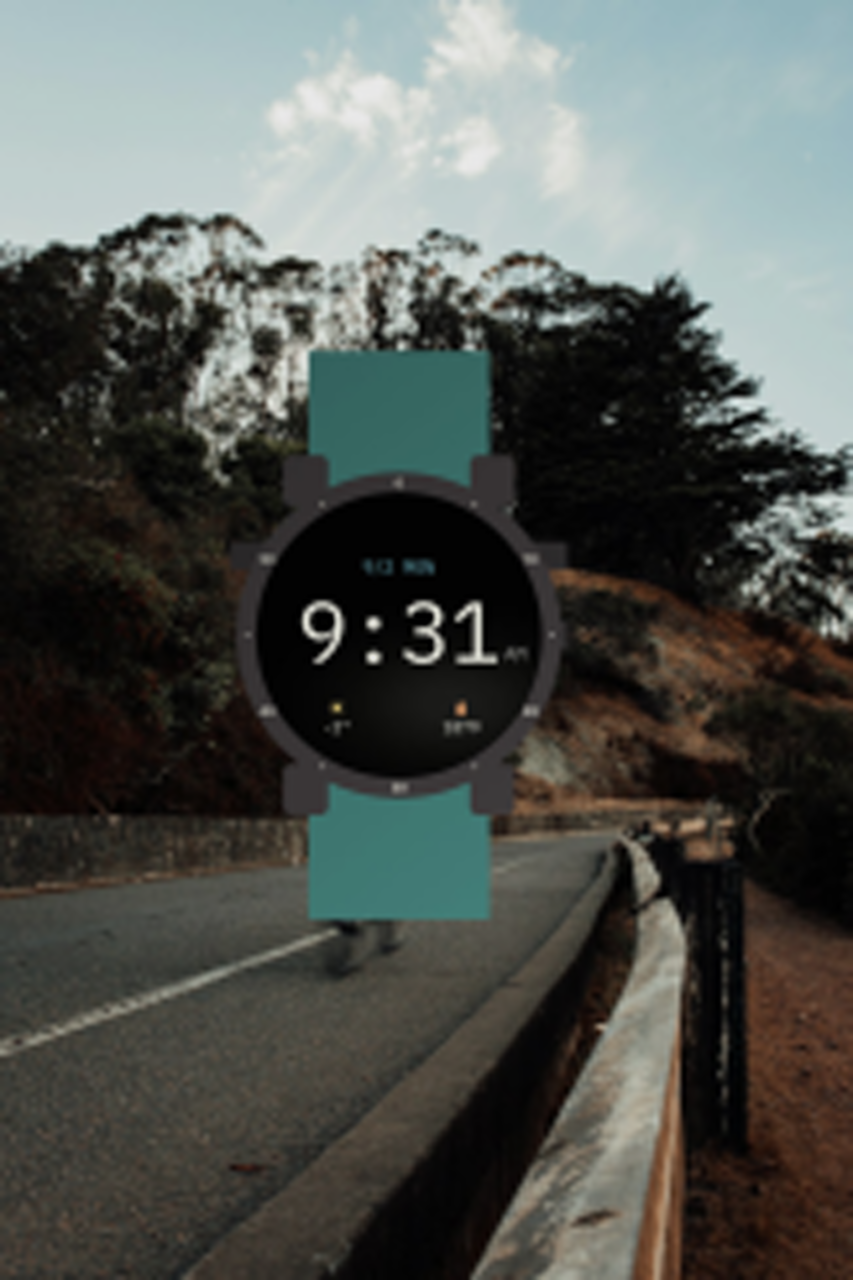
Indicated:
9:31
